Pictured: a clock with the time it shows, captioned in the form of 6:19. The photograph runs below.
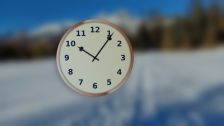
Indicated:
10:06
